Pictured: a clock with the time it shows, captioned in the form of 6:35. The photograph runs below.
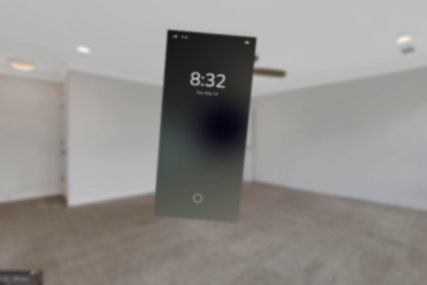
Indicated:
8:32
